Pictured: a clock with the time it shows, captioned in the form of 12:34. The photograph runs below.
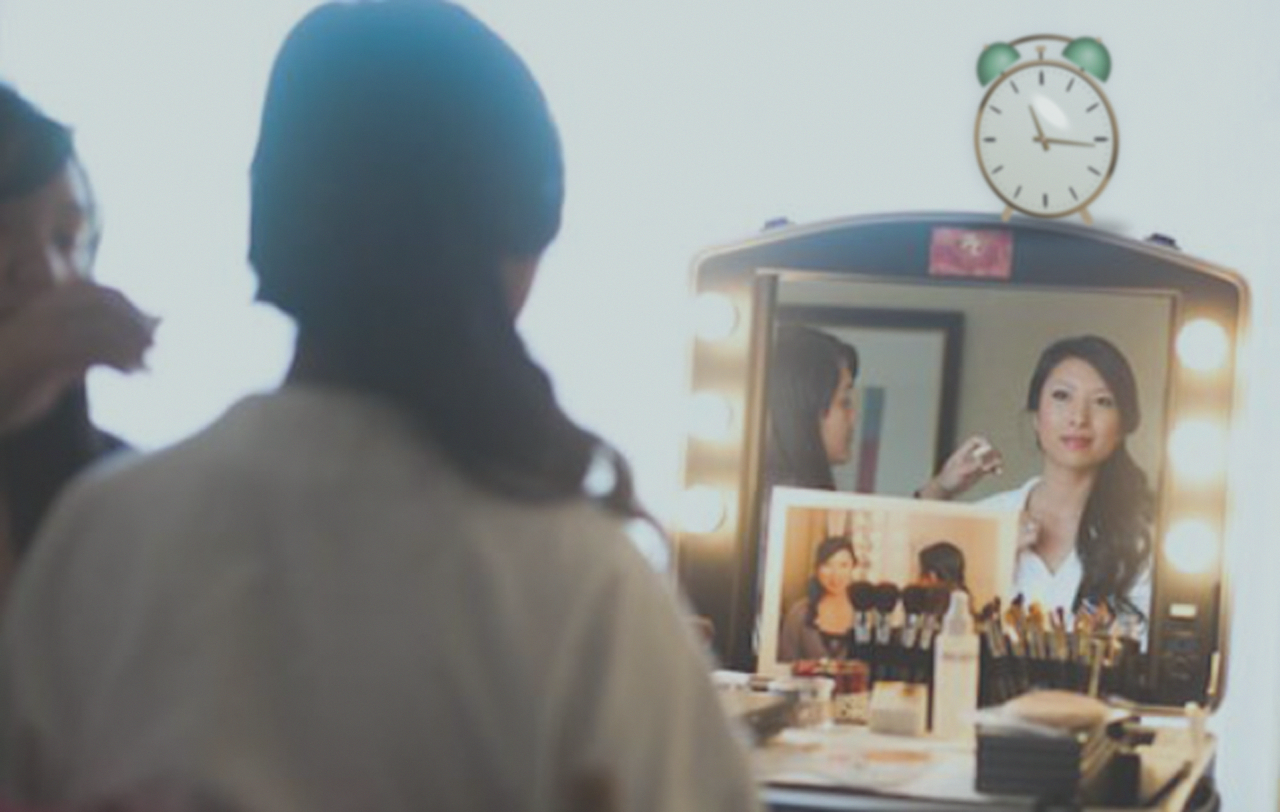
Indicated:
11:16
